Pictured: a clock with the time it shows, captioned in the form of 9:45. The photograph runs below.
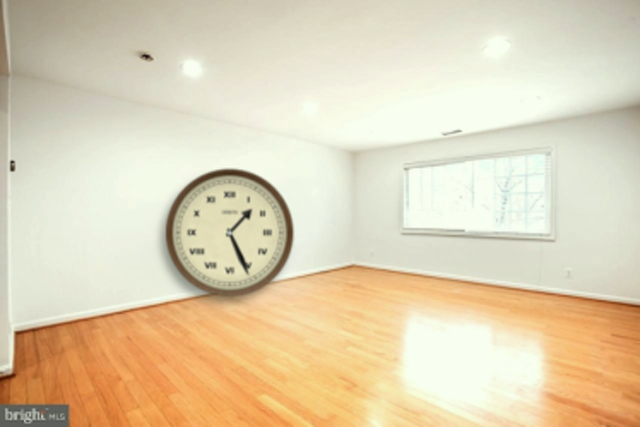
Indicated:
1:26
